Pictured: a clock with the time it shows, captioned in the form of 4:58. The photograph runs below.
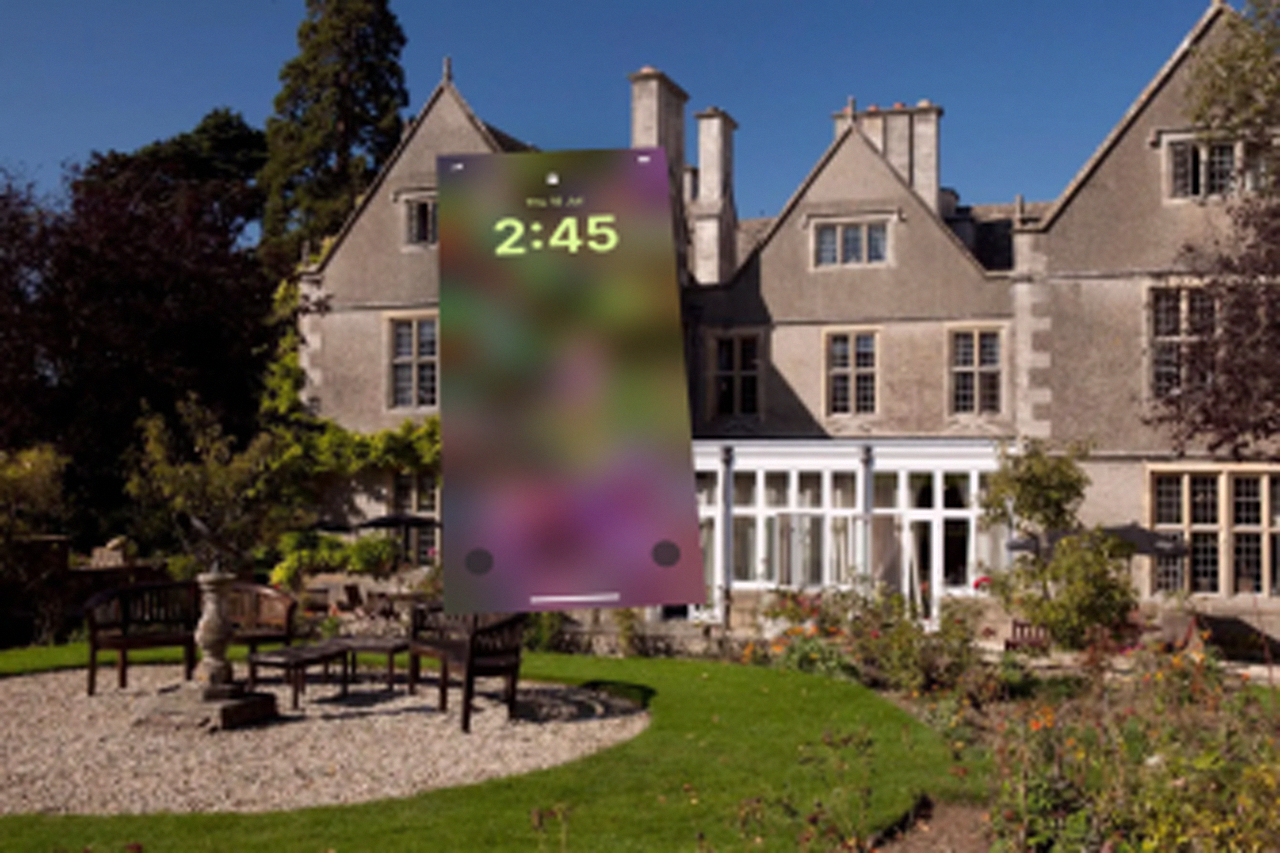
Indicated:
2:45
